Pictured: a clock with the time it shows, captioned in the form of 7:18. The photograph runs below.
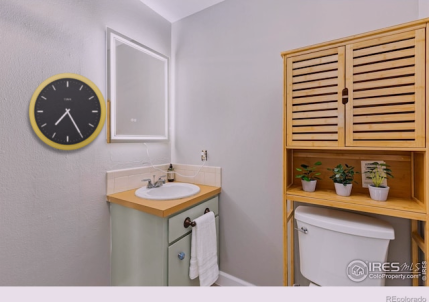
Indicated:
7:25
